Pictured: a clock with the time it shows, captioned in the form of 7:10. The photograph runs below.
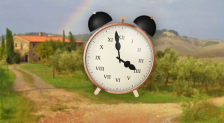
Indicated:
3:58
